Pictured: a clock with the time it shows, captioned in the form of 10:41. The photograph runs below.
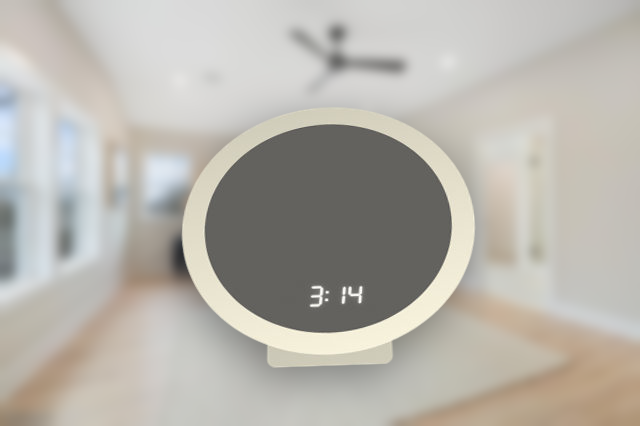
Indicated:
3:14
